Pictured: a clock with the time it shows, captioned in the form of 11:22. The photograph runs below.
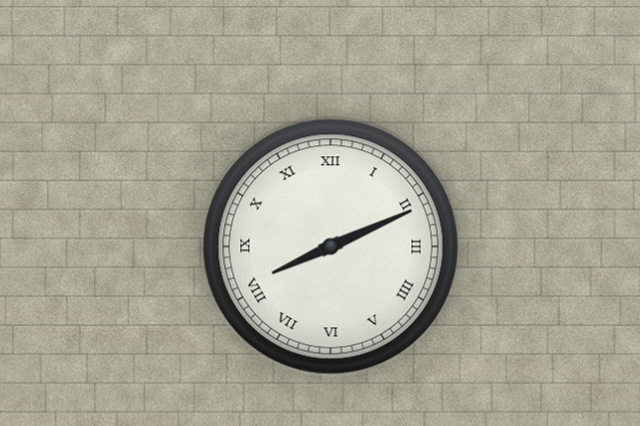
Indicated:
8:11
